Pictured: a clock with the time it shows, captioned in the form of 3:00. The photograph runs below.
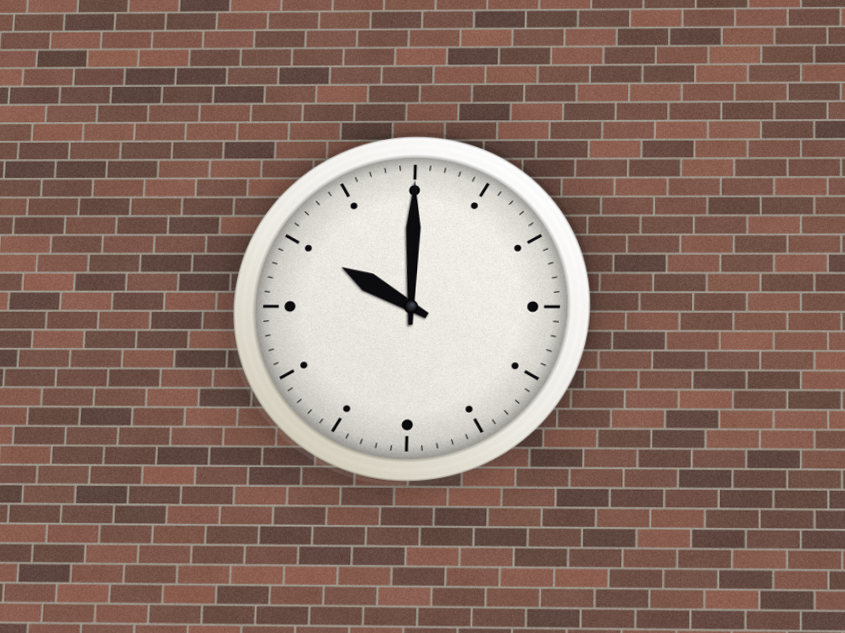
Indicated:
10:00
